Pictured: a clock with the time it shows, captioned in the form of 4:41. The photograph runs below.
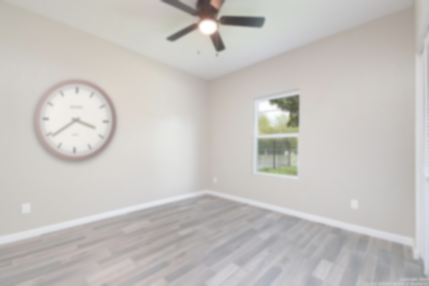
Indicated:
3:39
